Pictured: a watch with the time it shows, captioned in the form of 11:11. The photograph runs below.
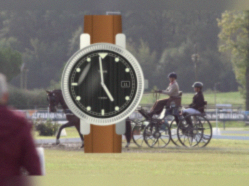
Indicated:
4:59
